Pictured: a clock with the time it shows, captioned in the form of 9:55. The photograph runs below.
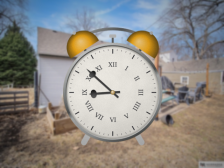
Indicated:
8:52
